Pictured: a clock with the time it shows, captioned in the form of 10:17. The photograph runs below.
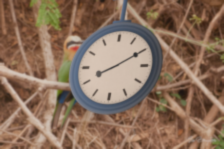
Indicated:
8:10
